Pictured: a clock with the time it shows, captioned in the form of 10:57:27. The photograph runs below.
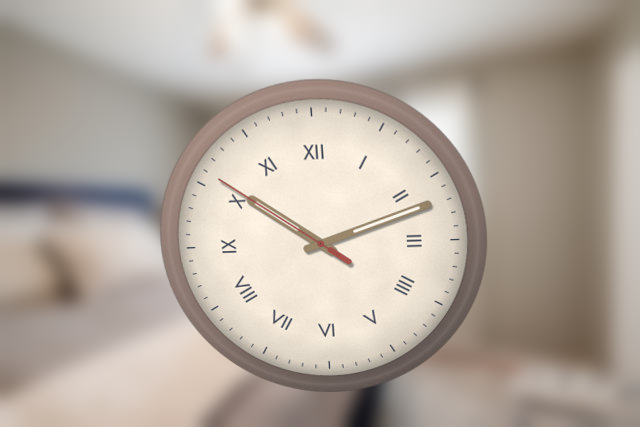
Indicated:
10:11:51
